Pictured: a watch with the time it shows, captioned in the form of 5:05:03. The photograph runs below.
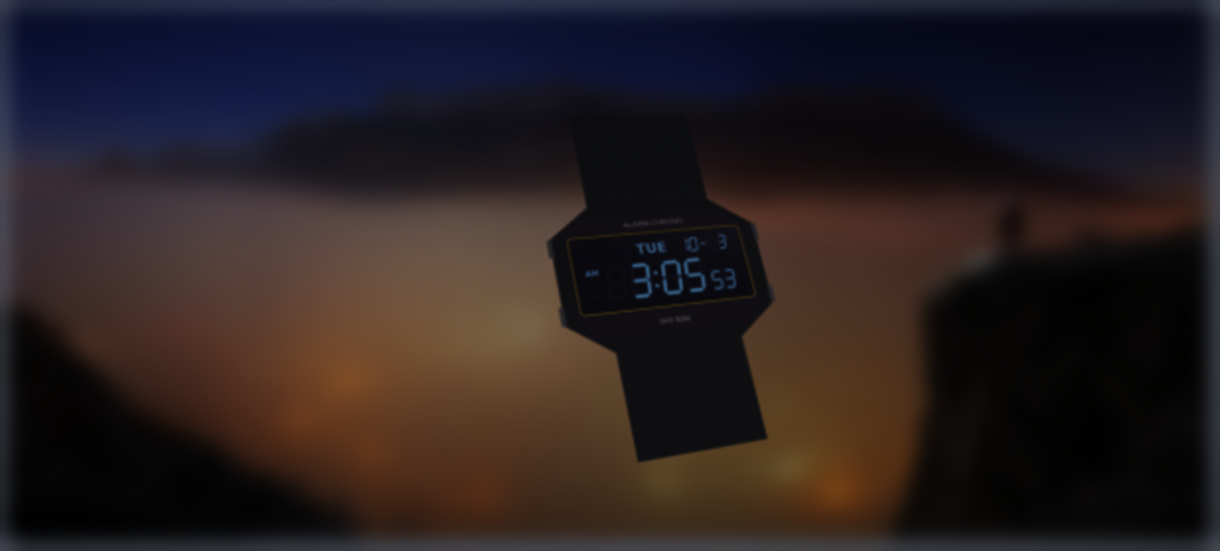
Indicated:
3:05:53
